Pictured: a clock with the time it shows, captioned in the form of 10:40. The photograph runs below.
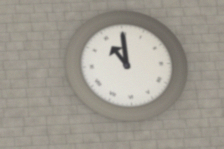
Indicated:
11:00
